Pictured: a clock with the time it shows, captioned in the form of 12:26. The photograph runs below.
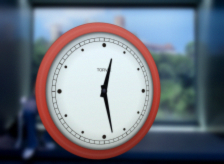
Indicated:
12:28
